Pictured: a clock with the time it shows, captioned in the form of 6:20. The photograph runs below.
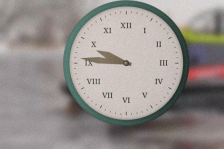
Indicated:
9:46
